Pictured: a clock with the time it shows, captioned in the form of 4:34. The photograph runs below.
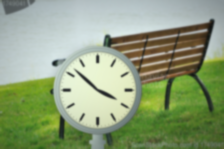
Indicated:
3:52
